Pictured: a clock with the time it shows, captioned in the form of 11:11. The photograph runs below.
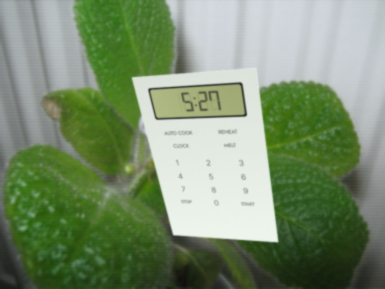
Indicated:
5:27
